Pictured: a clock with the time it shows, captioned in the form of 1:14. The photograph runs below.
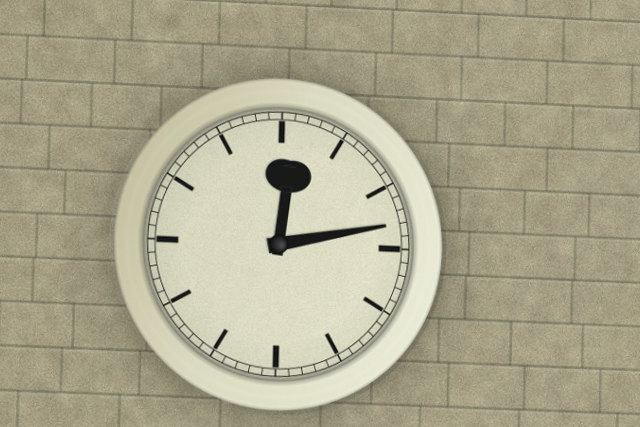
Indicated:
12:13
